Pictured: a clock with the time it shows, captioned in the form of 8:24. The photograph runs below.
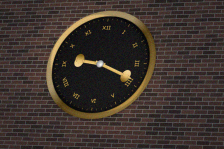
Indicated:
9:19
